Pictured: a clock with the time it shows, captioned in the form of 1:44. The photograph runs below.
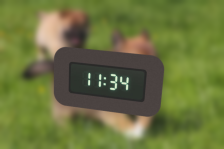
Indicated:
11:34
